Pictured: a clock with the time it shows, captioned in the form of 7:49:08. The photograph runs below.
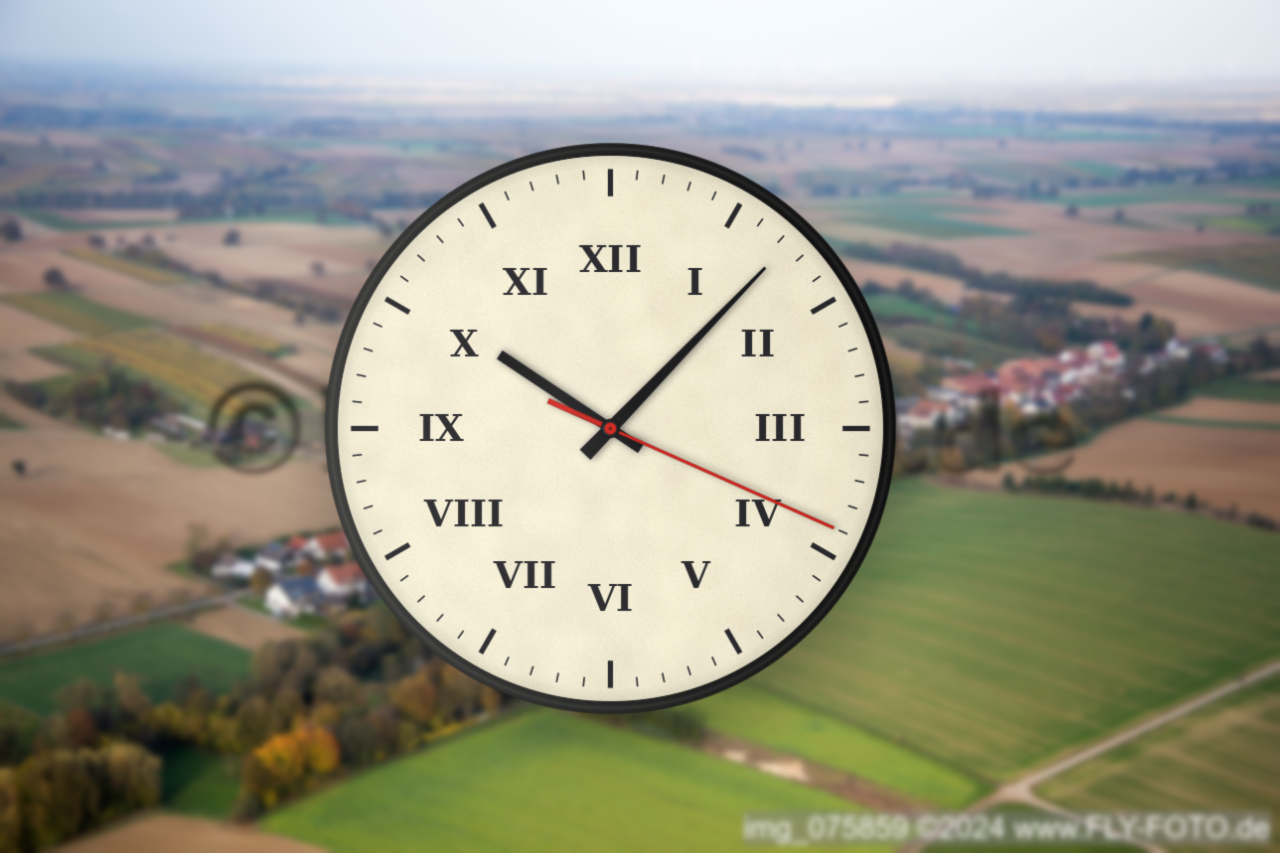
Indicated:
10:07:19
